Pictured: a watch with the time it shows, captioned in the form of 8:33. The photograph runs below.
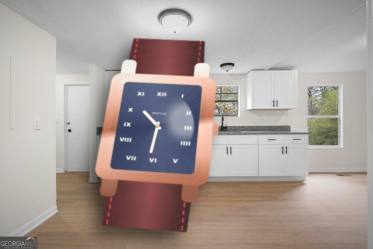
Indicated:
10:31
